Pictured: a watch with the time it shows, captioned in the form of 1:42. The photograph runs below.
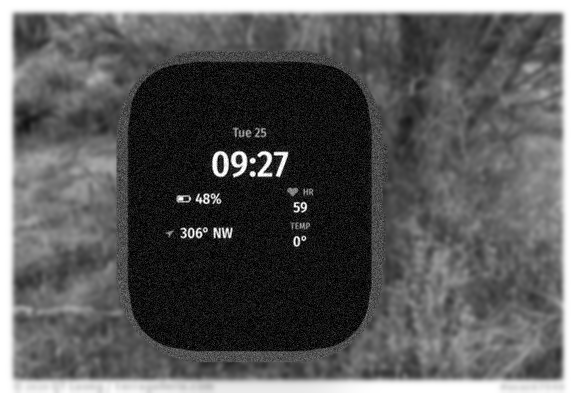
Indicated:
9:27
